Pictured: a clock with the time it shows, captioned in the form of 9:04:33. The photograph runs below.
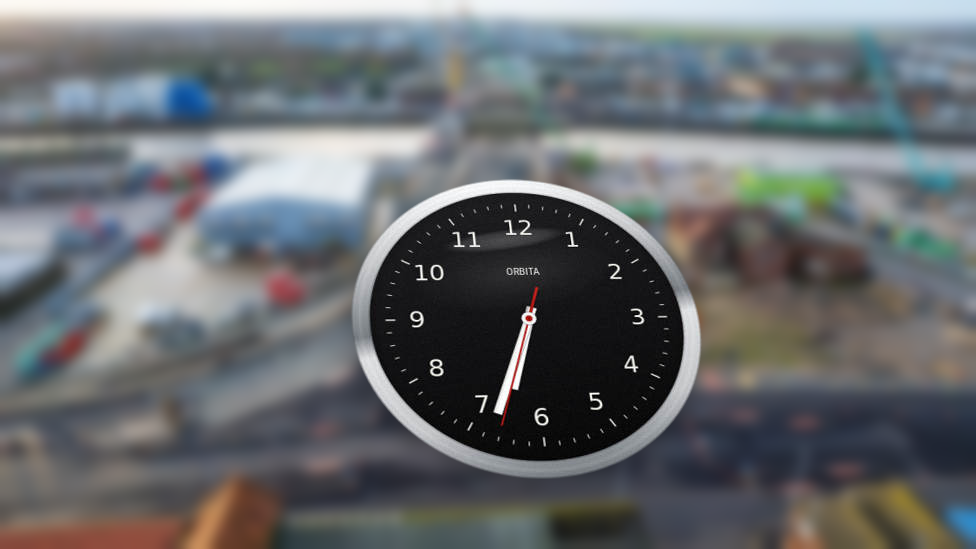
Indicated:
6:33:33
